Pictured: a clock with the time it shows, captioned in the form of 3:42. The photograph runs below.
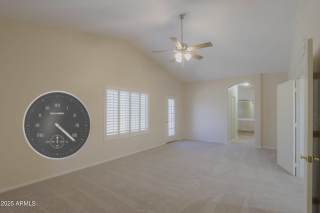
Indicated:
4:22
